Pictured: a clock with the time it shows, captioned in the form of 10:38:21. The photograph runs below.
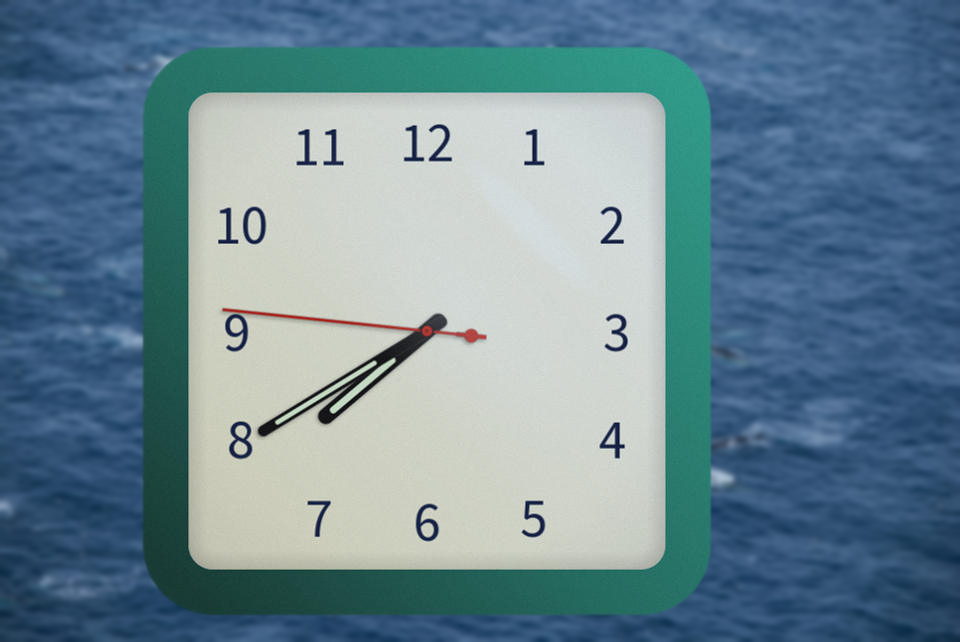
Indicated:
7:39:46
